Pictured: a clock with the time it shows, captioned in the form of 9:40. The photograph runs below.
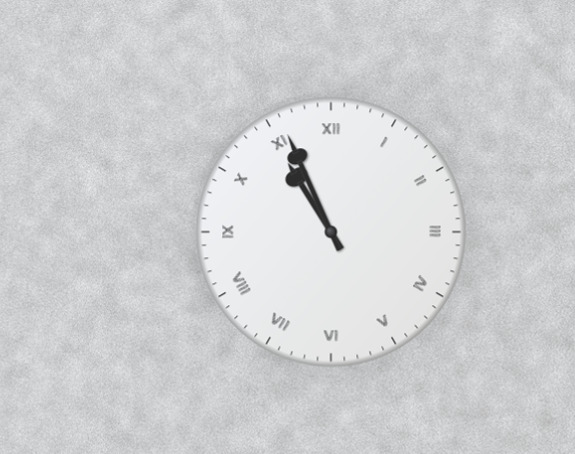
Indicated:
10:56
